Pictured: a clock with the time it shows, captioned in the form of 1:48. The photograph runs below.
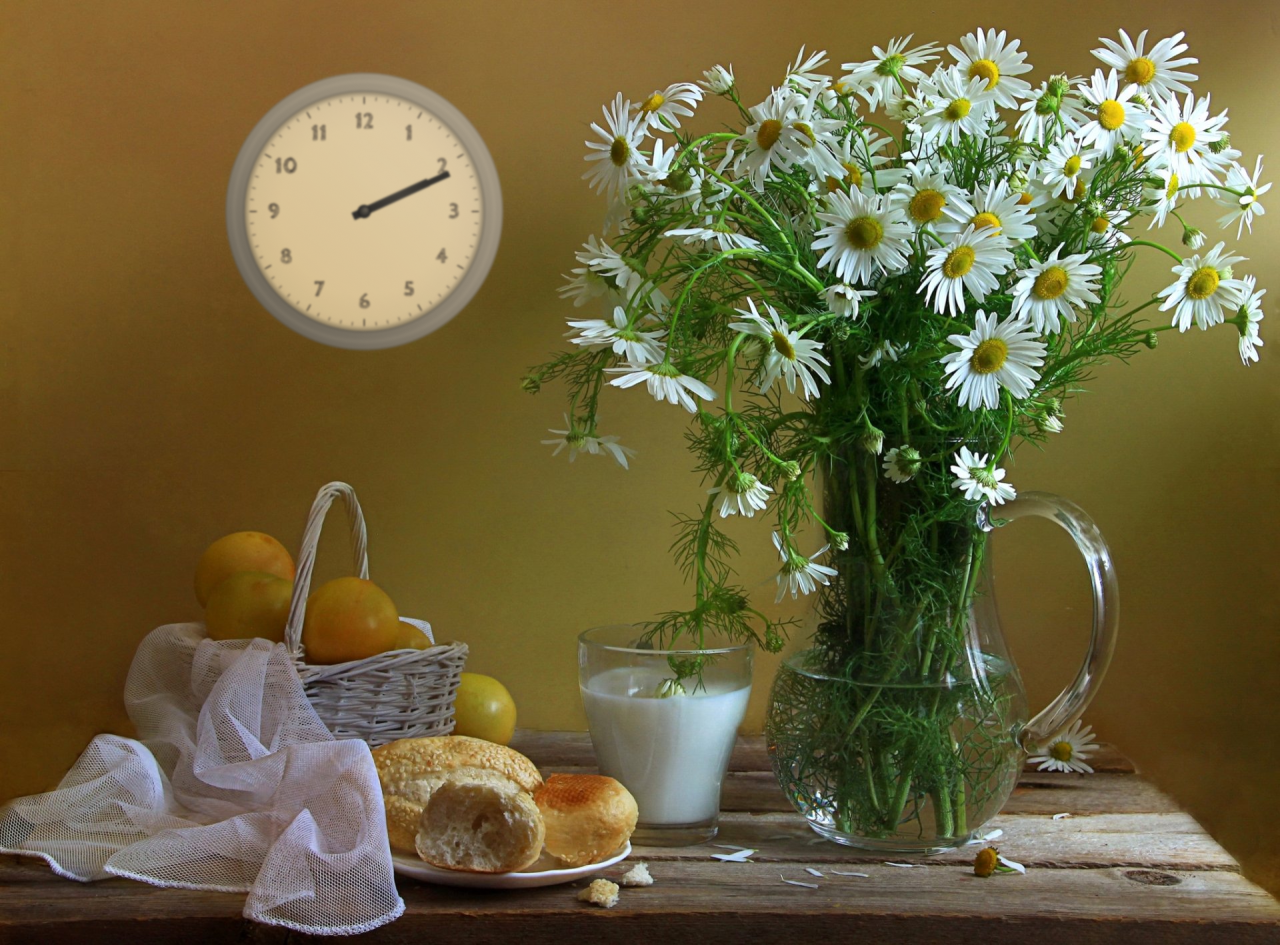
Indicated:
2:11
